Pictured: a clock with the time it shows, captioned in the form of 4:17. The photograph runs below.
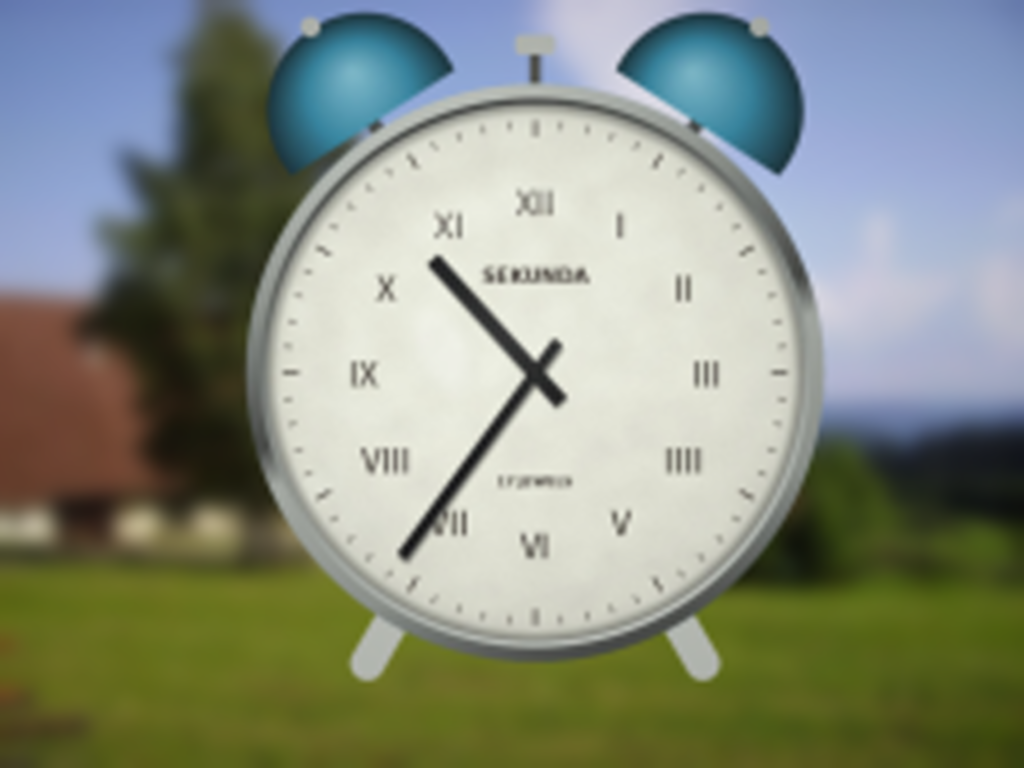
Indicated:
10:36
